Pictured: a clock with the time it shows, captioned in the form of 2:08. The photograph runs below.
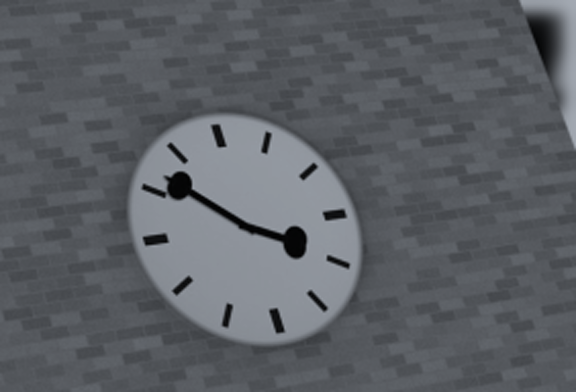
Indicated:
3:52
